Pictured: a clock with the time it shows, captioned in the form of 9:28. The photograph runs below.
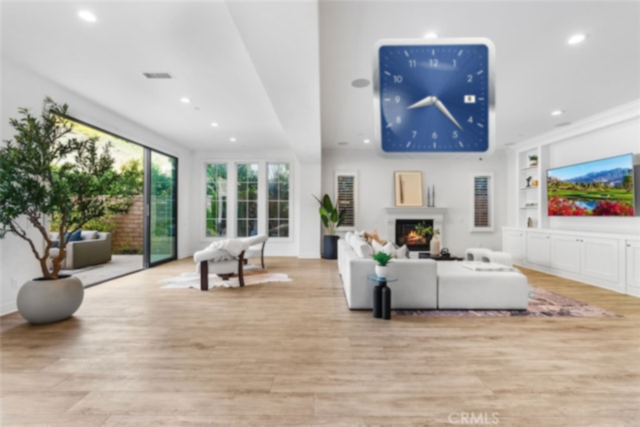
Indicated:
8:23
